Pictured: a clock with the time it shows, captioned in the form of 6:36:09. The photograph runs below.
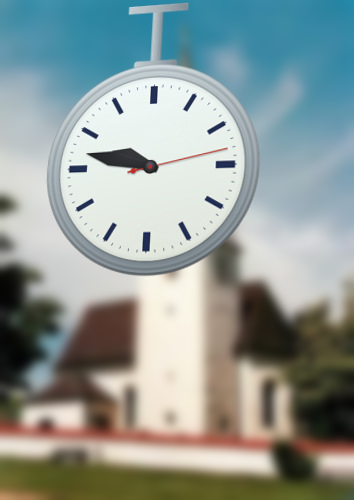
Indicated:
9:47:13
